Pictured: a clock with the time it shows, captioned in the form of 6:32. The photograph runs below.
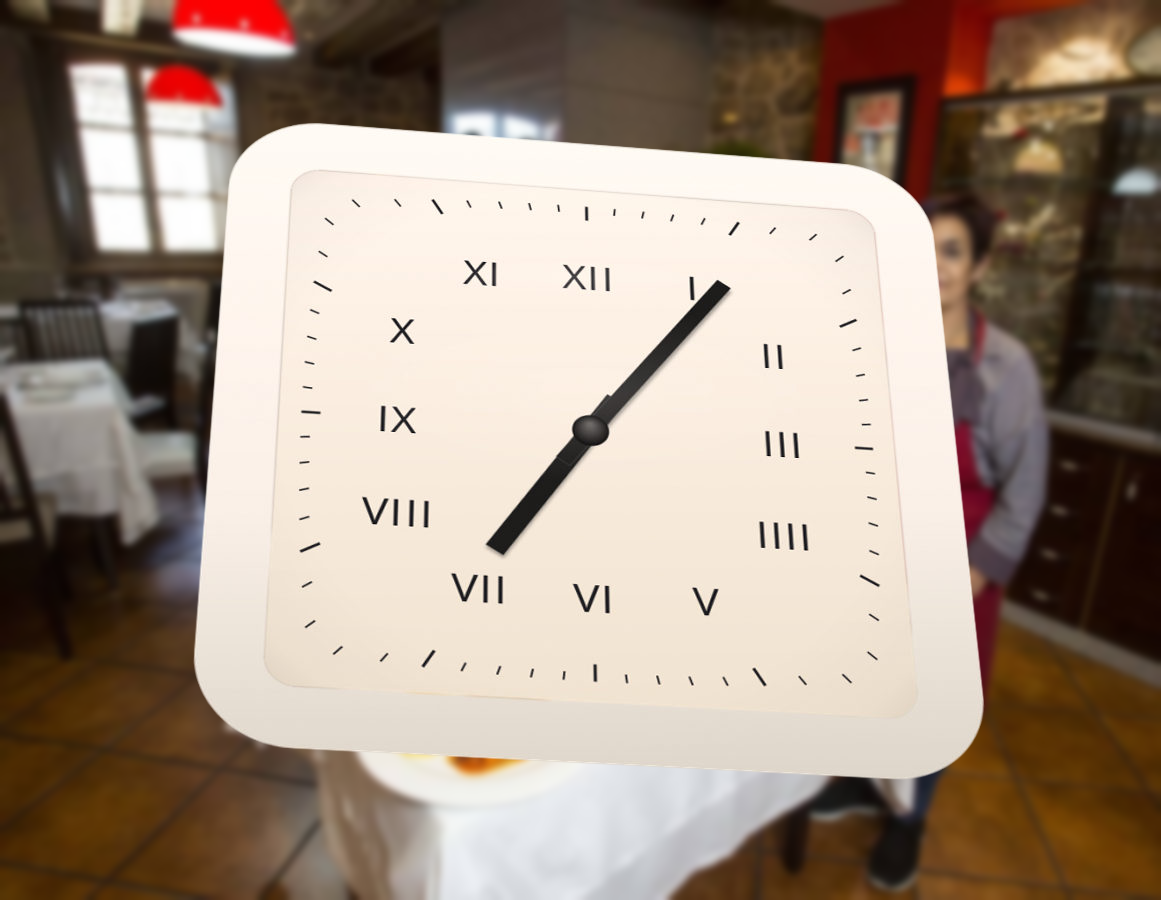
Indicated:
7:06
